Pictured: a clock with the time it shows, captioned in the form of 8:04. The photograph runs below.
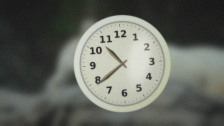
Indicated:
10:39
